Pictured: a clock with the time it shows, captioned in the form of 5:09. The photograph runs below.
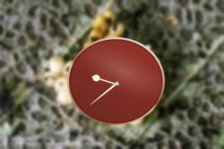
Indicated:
9:38
